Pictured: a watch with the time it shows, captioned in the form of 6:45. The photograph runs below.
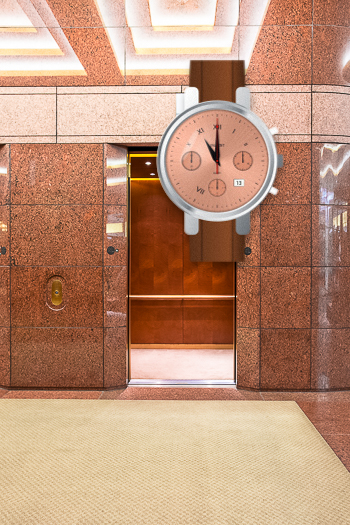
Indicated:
11:00
